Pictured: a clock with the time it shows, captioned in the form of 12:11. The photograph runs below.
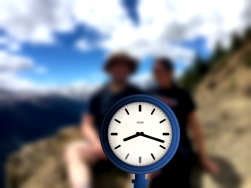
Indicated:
8:18
